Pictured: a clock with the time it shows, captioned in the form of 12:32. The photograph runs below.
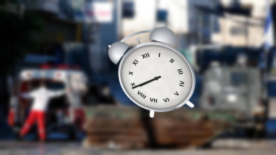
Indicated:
8:44
